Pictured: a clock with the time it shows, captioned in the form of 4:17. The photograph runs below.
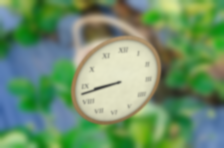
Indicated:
8:43
